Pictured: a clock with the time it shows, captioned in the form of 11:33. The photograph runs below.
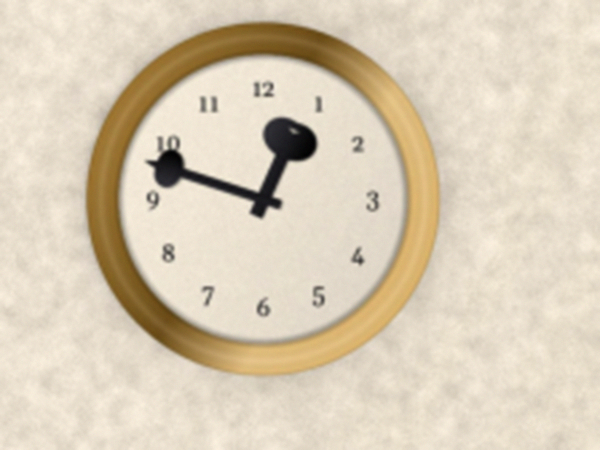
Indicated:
12:48
